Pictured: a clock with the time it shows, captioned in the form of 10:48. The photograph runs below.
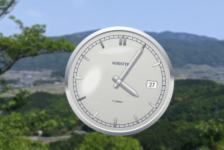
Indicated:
4:05
